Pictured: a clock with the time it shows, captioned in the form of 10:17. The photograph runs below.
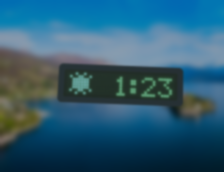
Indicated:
1:23
